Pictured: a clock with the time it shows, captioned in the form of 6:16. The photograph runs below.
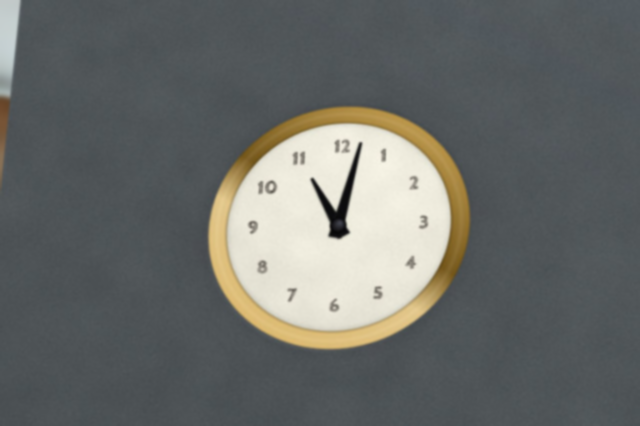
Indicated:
11:02
